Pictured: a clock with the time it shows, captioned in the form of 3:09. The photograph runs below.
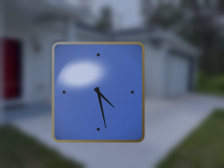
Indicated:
4:28
